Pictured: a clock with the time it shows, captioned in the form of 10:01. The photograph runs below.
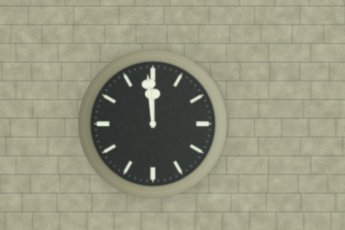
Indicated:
11:59
